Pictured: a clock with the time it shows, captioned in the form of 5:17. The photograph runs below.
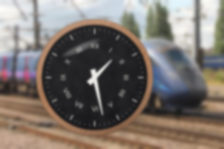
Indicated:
1:28
